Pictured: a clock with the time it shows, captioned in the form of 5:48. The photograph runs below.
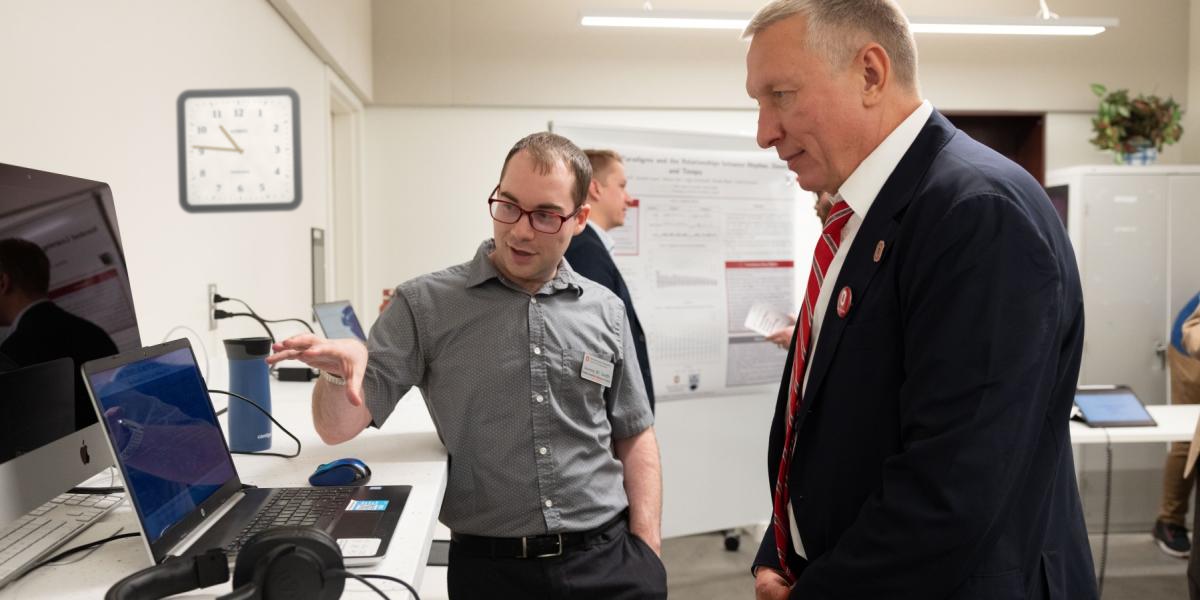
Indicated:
10:46
